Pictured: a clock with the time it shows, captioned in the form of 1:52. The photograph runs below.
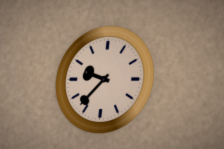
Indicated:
9:37
